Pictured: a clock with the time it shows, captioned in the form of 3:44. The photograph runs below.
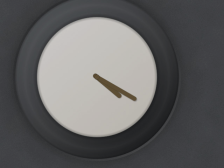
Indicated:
4:20
